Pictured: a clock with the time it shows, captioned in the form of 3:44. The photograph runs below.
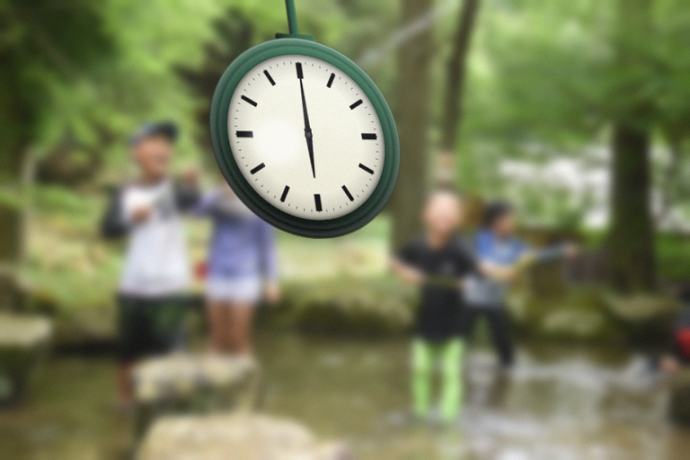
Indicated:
6:00
